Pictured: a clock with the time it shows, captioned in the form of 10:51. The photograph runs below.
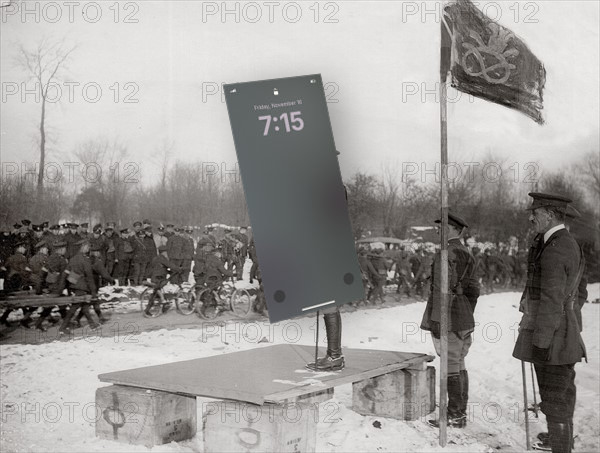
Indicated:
7:15
